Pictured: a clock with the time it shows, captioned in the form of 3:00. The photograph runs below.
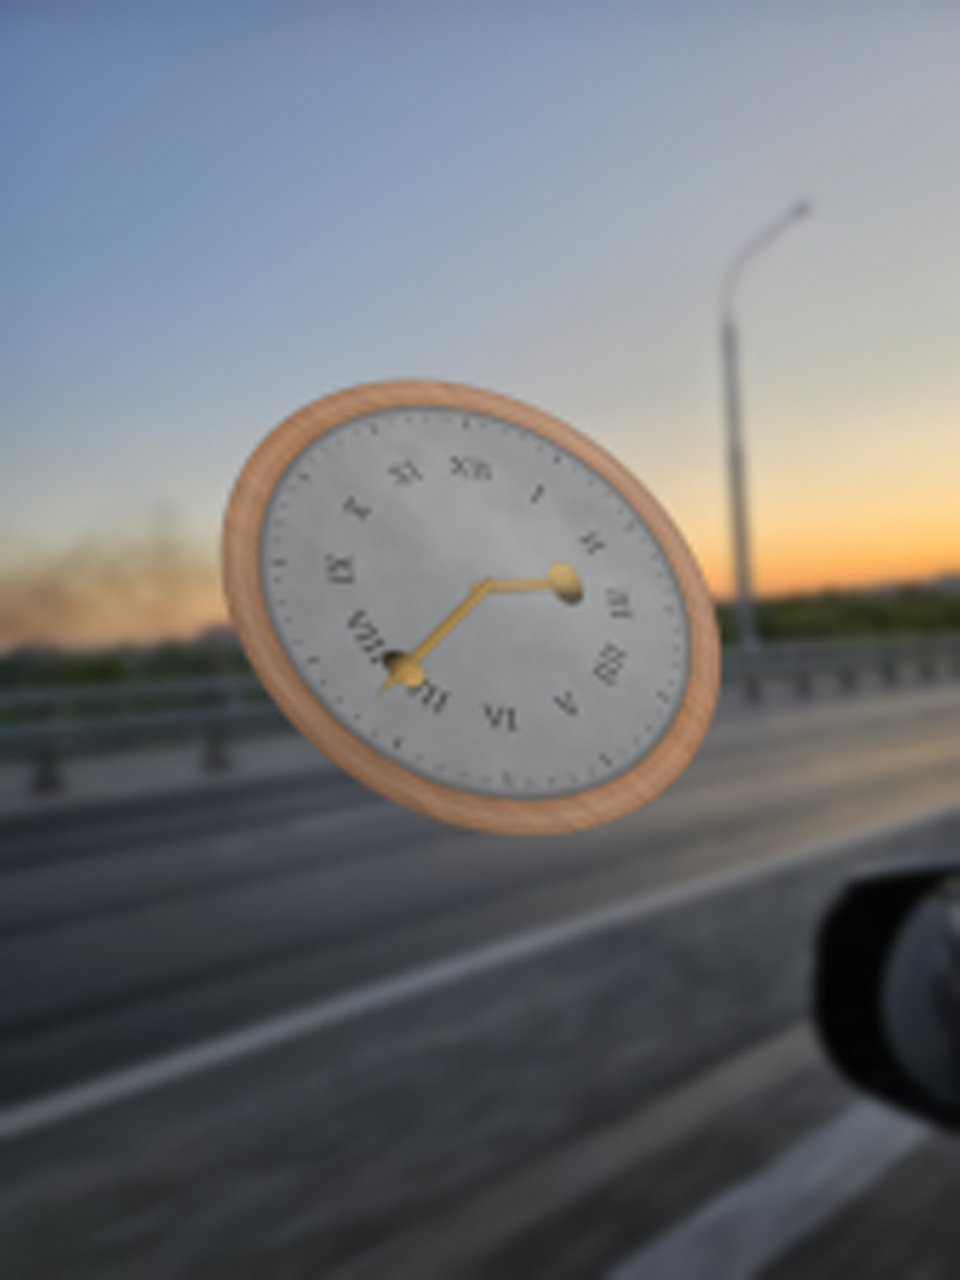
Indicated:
2:37
